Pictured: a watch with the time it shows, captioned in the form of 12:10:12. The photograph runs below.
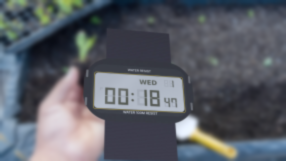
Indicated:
0:18:47
